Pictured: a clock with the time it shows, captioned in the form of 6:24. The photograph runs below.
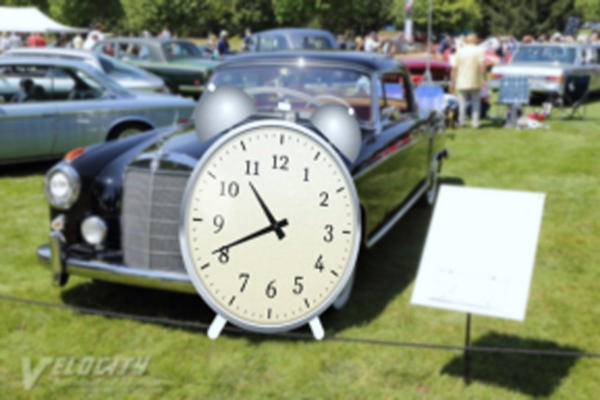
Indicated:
10:41
